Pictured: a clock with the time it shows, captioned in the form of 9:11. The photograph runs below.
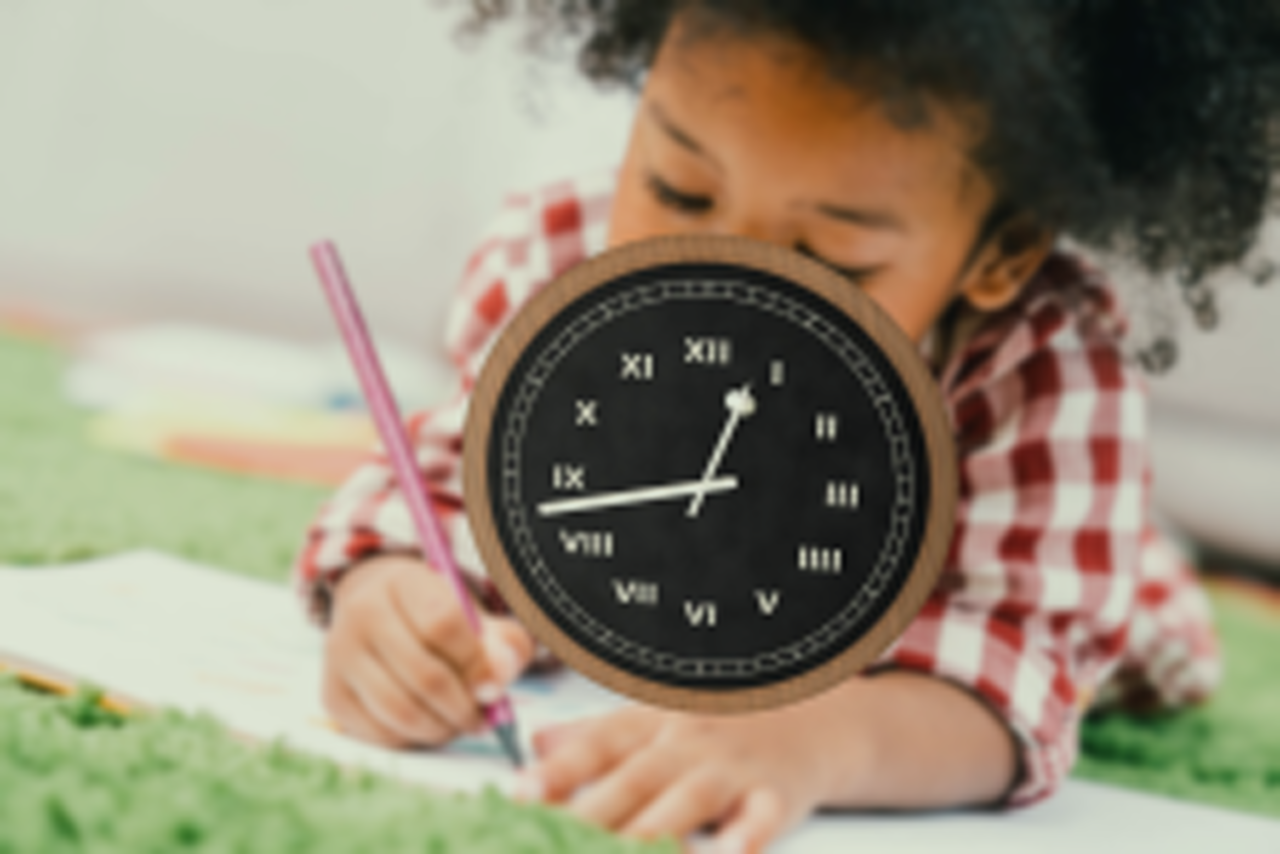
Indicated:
12:43
